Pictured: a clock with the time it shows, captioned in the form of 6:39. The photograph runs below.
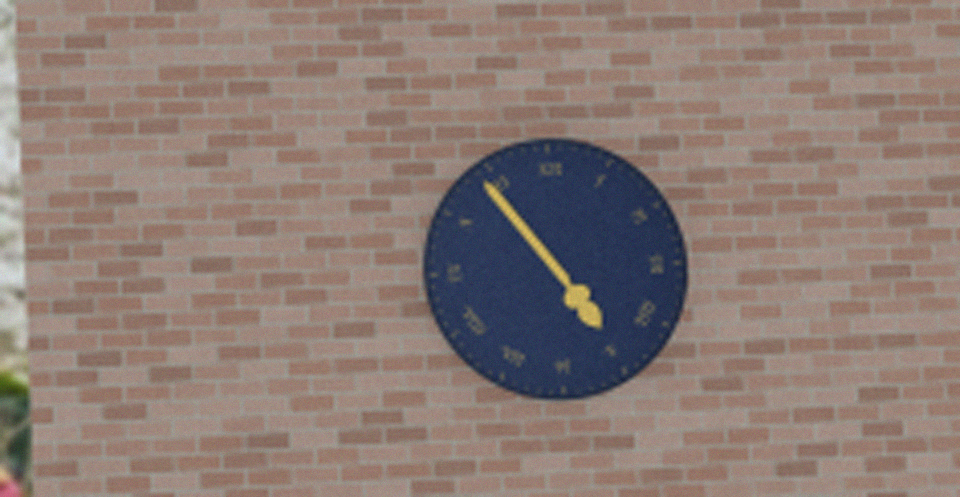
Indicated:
4:54
